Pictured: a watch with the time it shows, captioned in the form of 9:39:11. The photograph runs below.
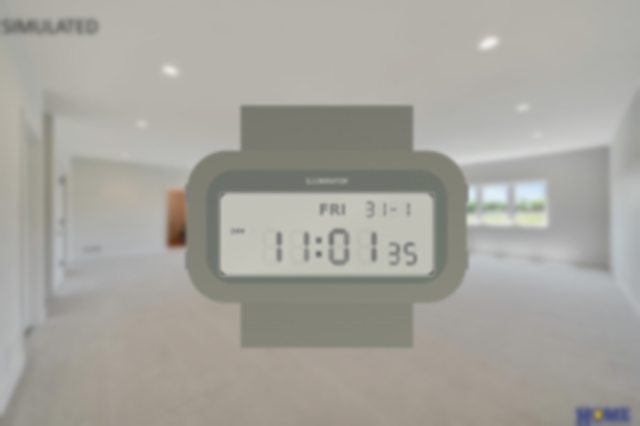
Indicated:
11:01:35
